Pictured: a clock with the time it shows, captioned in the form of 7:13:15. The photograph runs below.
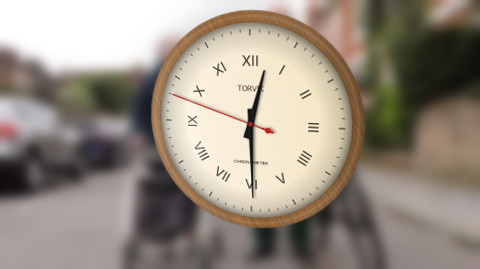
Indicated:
12:29:48
